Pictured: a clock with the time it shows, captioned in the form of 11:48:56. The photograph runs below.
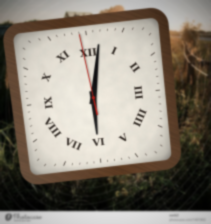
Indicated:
6:01:59
